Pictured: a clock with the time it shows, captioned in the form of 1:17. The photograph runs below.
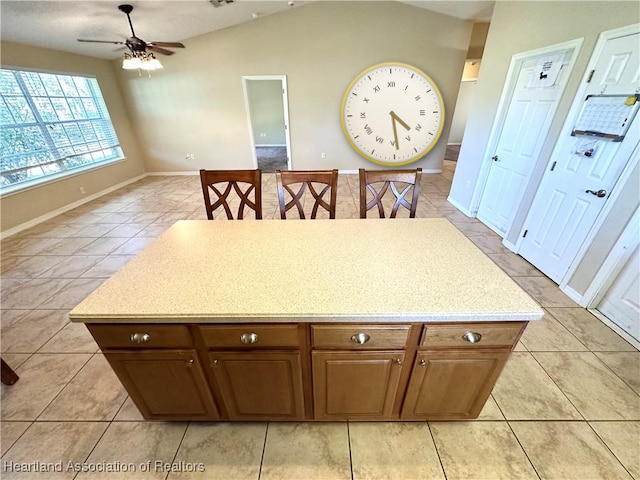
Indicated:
4:29
